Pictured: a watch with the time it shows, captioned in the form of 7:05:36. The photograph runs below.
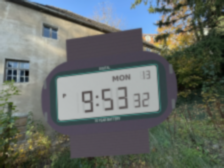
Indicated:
9:53:32
